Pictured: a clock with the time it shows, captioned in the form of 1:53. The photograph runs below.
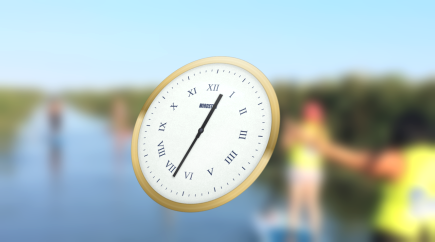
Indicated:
12:33
